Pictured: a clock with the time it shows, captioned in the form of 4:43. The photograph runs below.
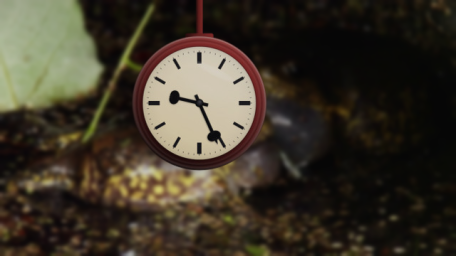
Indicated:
9:26
